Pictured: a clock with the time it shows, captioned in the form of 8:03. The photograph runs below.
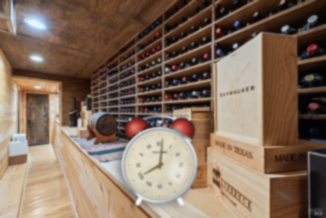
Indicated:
8:01
